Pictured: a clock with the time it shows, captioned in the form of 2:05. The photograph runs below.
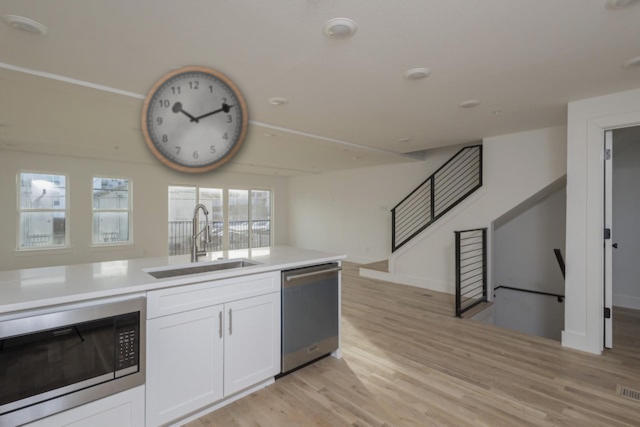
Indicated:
10:12
